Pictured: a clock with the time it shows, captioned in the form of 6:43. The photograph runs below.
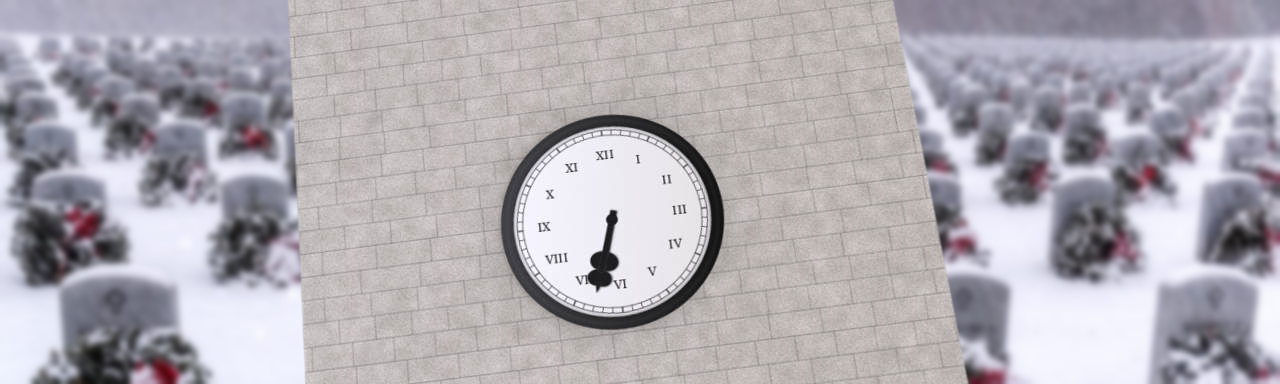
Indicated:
6:33
